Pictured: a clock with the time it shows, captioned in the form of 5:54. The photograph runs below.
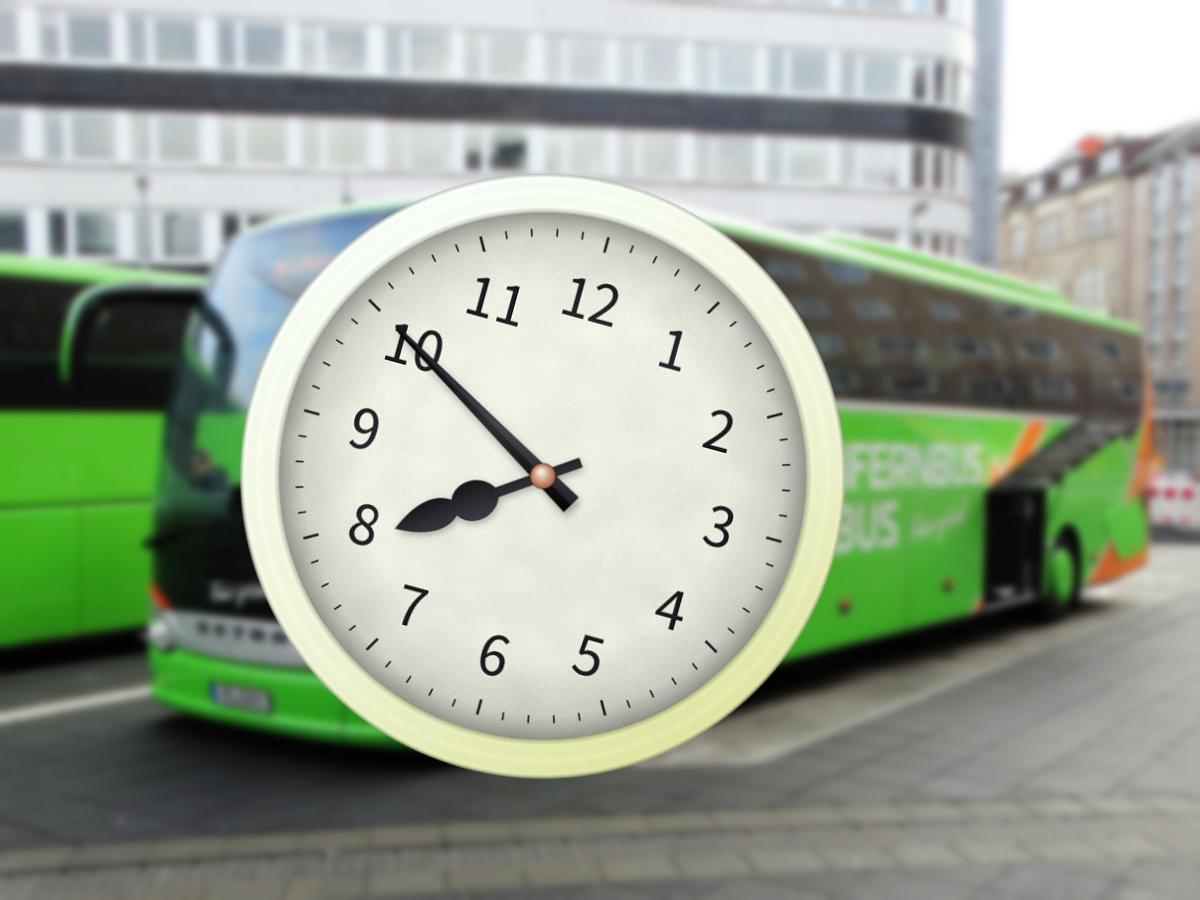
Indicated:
7:50
